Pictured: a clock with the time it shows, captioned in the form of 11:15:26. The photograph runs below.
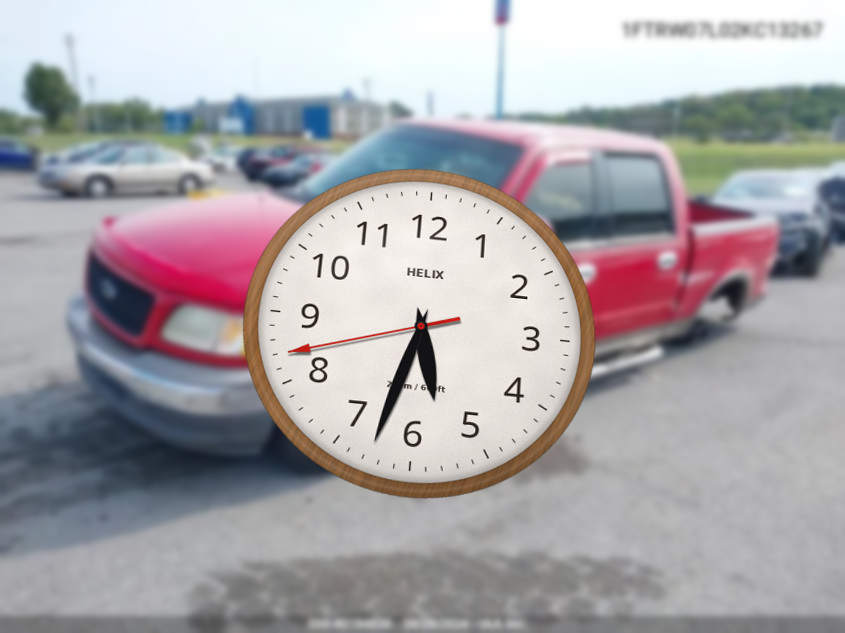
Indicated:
5:32:42
